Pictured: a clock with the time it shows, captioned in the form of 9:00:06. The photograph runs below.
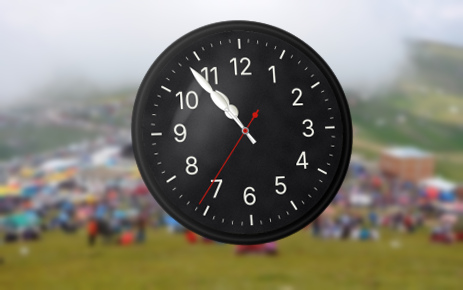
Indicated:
10:53:36
